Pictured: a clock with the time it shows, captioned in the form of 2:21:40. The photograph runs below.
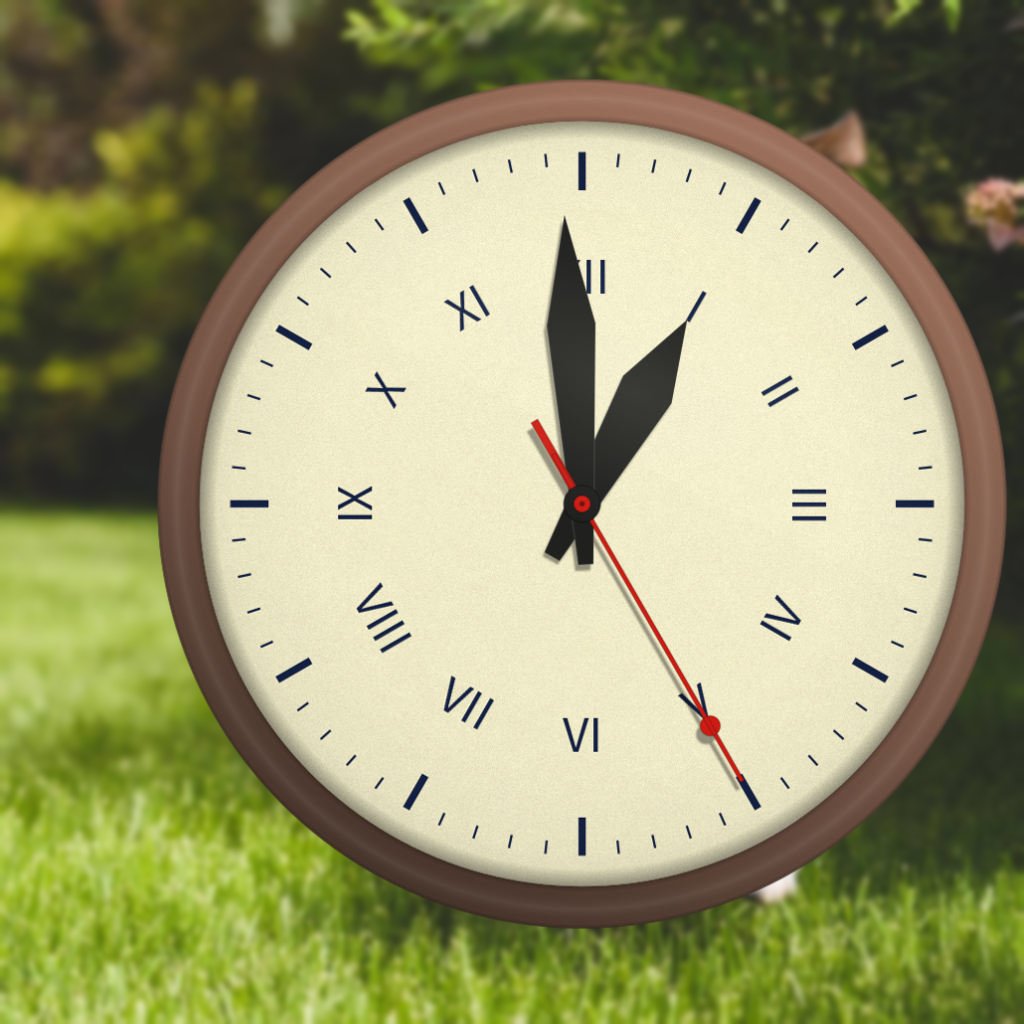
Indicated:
12:59:25
